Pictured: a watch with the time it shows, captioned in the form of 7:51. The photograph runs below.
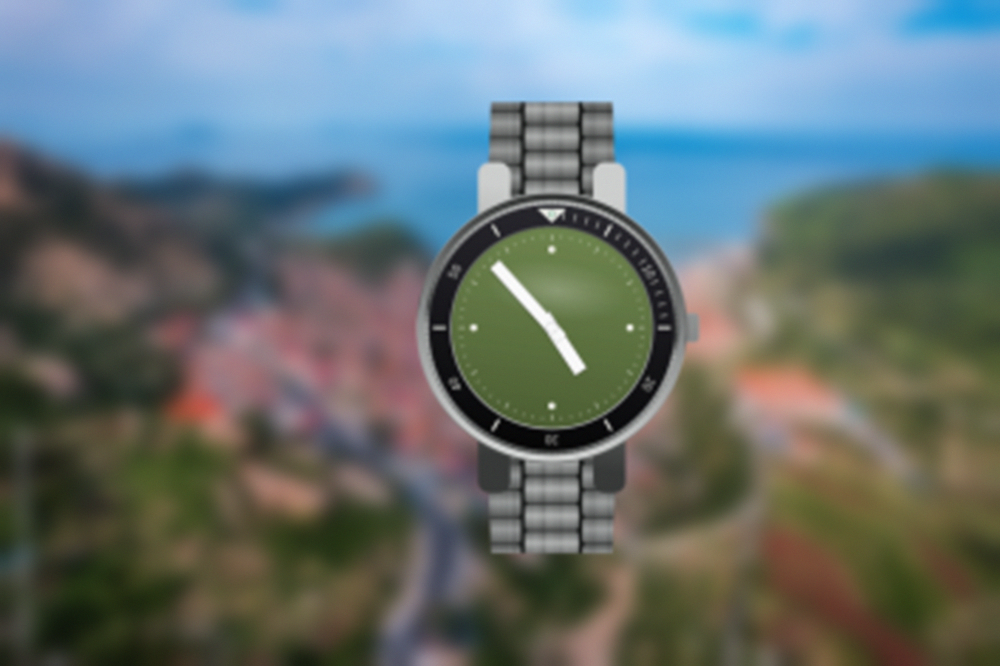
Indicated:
4:53
